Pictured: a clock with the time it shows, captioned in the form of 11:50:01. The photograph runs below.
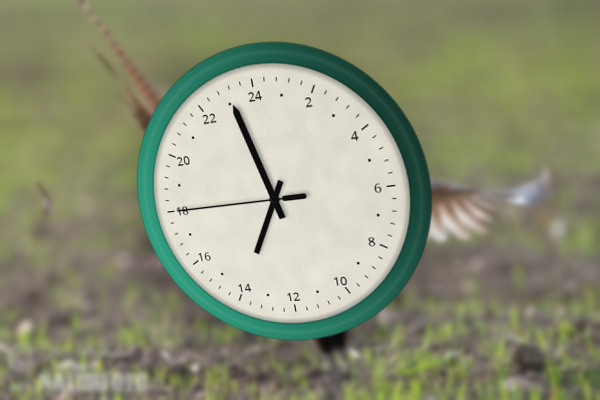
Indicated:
13:57:45
